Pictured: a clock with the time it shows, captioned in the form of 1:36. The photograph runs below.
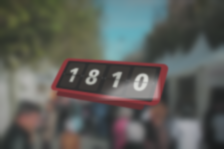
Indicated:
18:10
